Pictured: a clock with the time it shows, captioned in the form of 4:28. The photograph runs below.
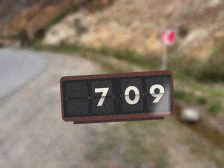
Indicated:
7:09
